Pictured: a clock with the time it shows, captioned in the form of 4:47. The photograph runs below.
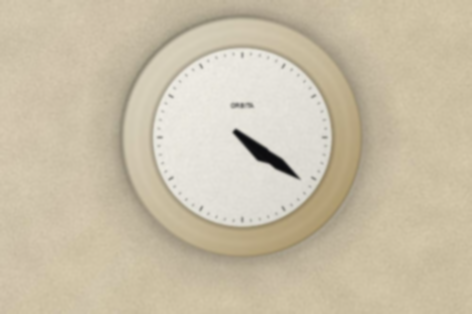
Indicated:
4:21
